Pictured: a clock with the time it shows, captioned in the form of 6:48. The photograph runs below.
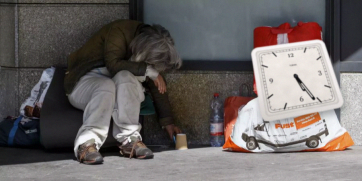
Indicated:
5:26
